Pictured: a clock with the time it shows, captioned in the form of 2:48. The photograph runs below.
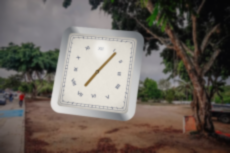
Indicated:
7:06
